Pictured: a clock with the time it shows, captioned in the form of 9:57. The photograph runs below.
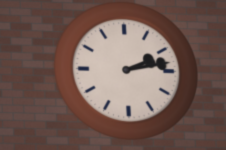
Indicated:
2:13
